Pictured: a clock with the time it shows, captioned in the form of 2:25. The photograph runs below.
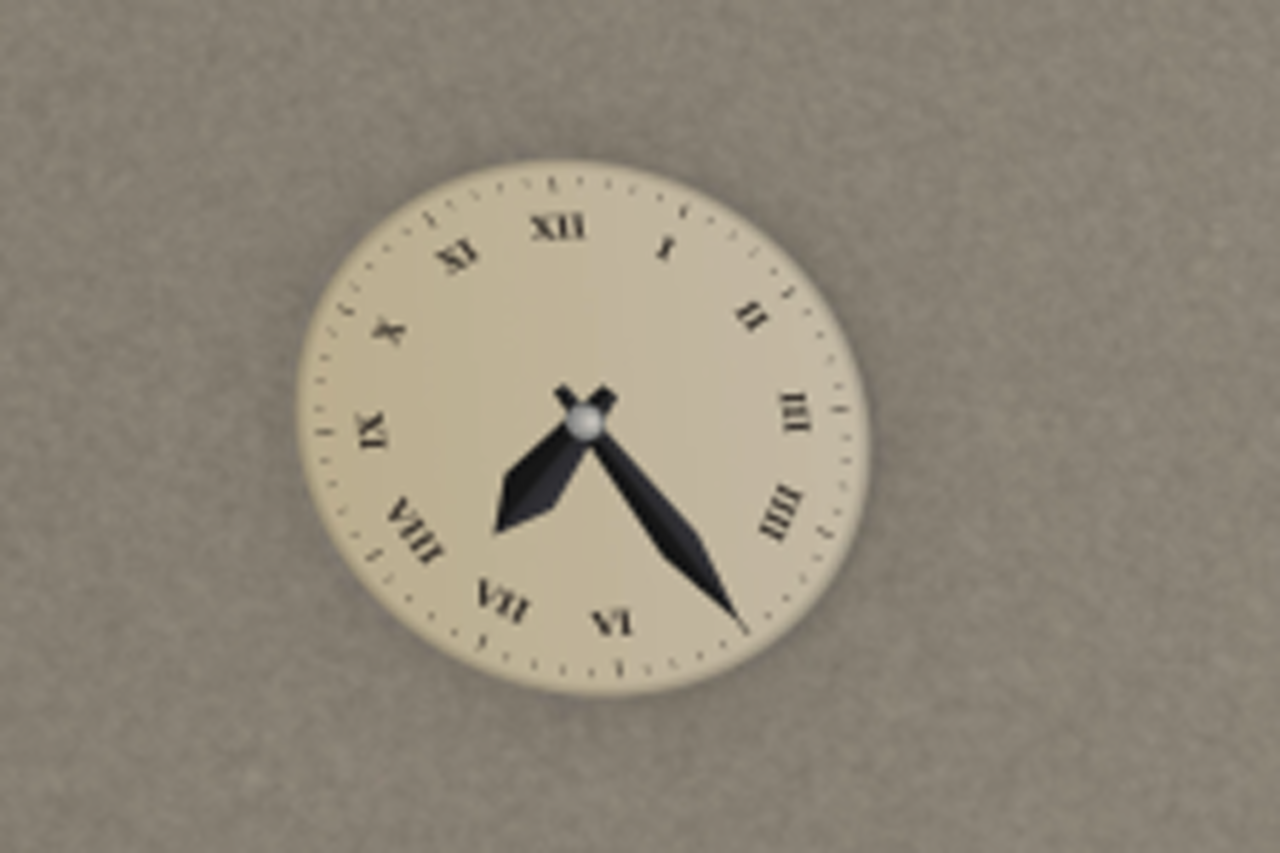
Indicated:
7:25
